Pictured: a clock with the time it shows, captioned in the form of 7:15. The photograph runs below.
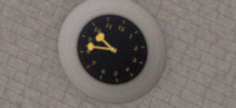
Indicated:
9:42
